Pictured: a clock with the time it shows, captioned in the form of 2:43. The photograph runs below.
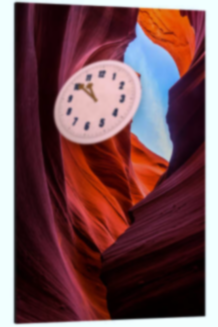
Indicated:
10:51
